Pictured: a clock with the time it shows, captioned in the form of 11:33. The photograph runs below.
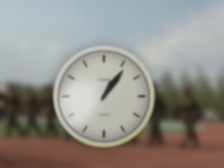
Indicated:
1:06
